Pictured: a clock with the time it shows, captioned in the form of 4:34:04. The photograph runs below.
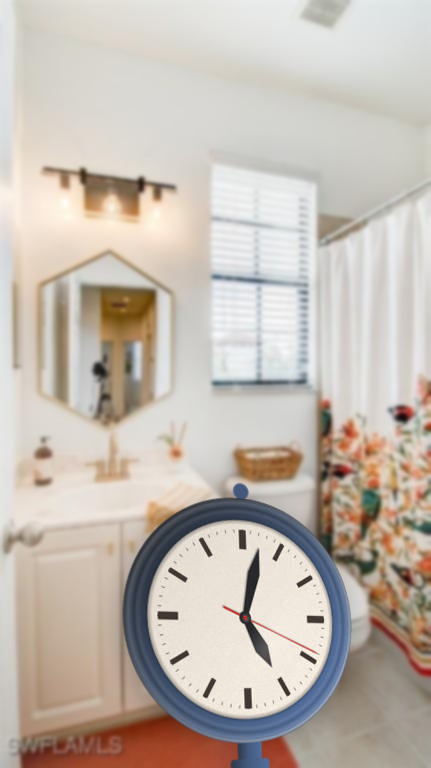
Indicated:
5:02:19
